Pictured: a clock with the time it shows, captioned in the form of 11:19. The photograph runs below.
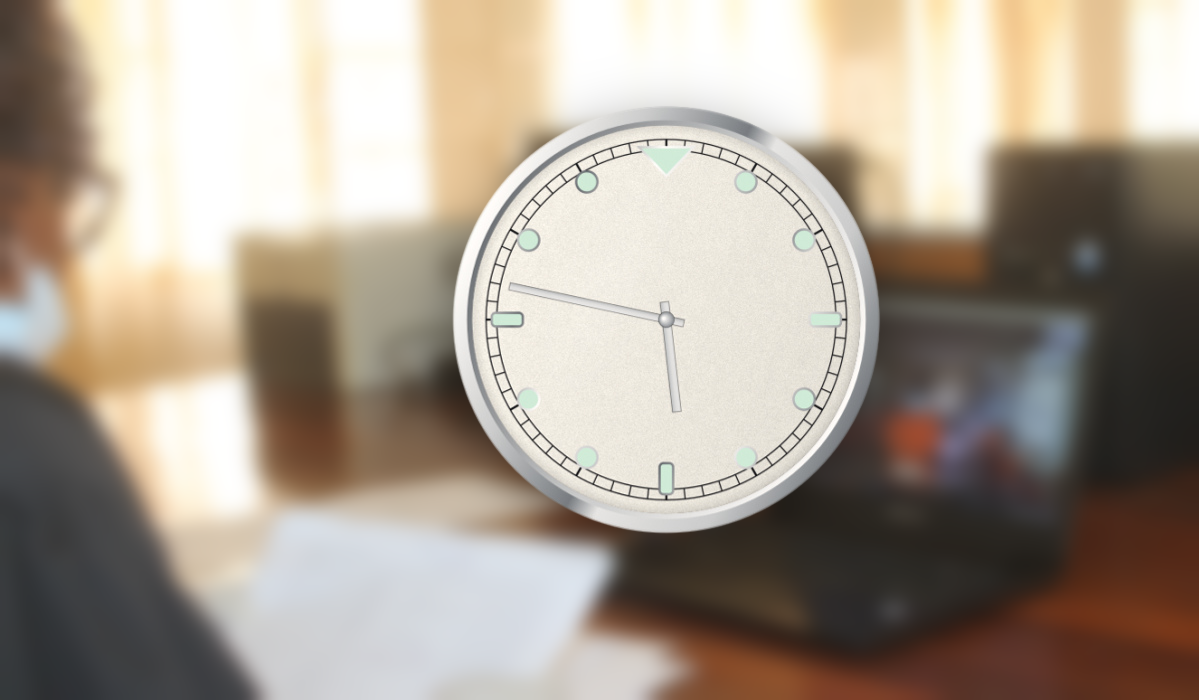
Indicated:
5:47
